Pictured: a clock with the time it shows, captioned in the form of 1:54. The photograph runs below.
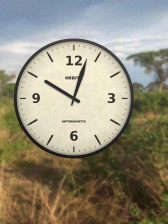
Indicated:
10:03
